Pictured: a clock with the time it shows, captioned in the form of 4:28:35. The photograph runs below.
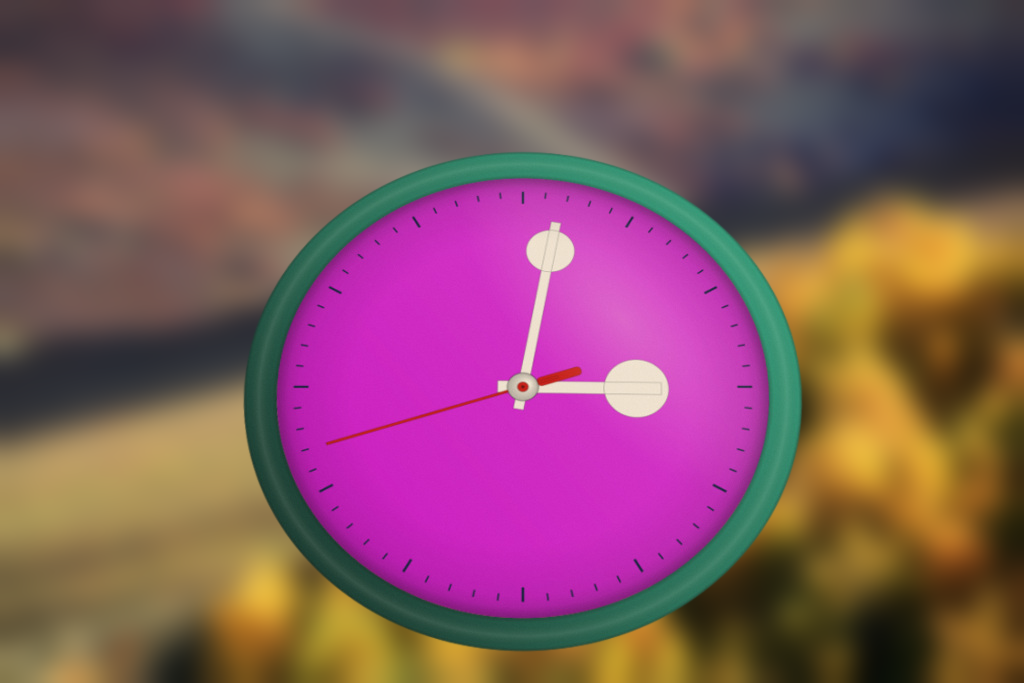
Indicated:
3:01:42
